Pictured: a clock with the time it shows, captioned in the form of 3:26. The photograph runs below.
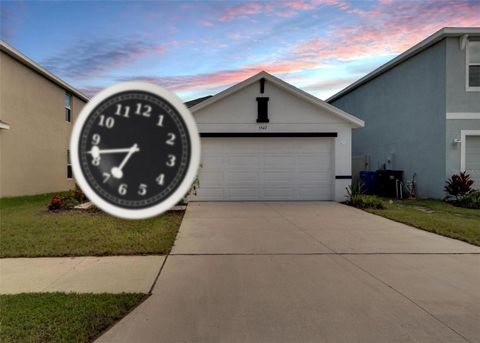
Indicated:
6:42
